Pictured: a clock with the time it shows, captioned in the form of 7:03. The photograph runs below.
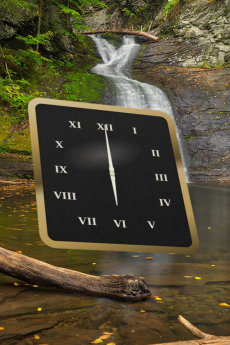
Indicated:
6:00
